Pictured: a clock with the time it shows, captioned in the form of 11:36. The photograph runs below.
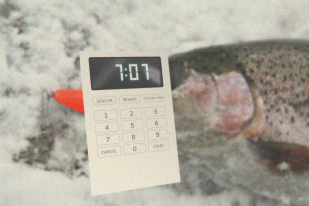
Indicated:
7:07
